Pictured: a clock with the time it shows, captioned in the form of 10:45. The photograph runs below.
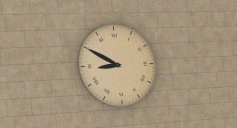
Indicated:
8:50
